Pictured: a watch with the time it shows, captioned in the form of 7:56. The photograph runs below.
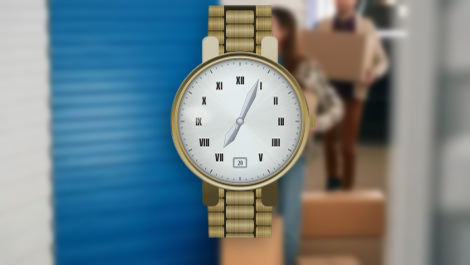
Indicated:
7:04
